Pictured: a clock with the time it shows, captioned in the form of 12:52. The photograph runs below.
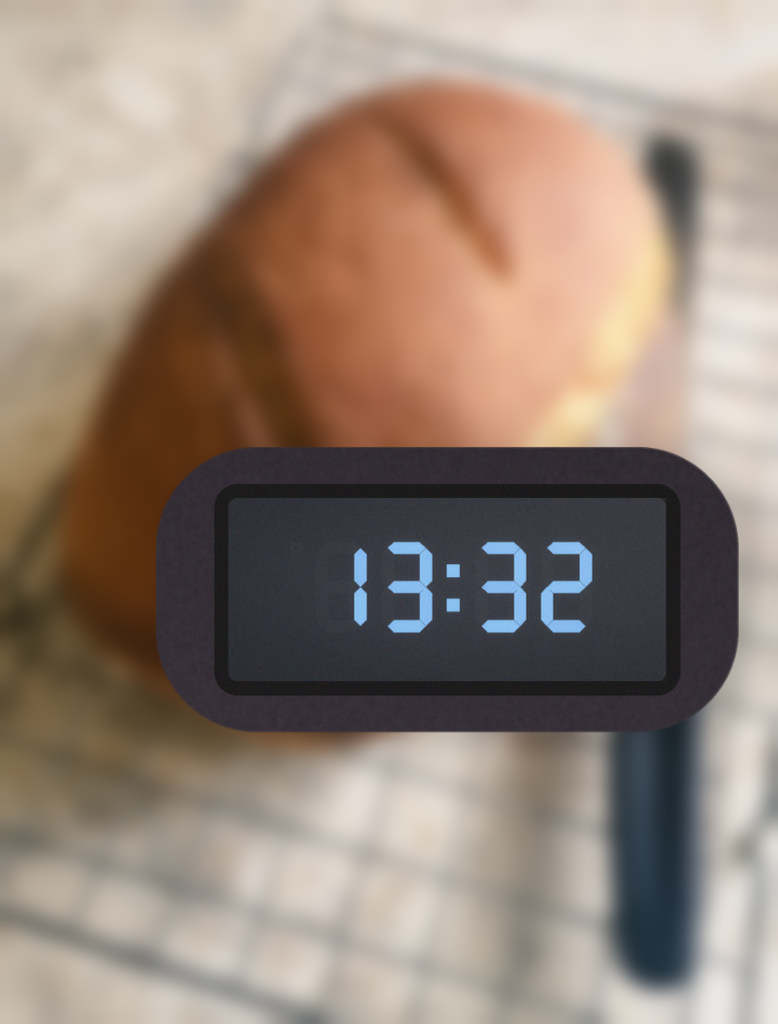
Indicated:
13:32
